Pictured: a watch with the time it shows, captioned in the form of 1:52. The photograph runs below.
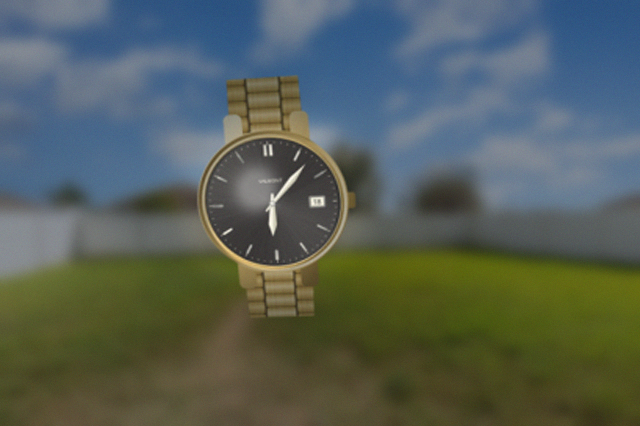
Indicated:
6:07
